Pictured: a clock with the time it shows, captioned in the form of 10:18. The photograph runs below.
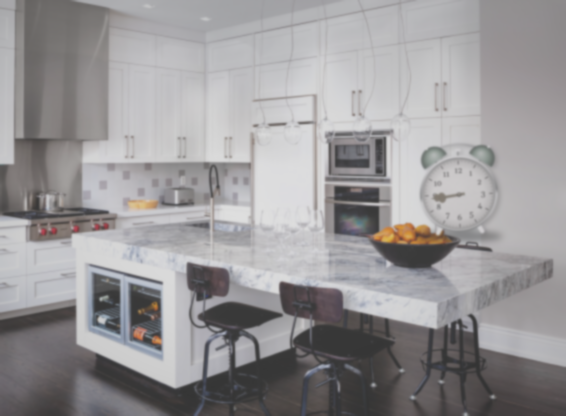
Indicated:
8:44
